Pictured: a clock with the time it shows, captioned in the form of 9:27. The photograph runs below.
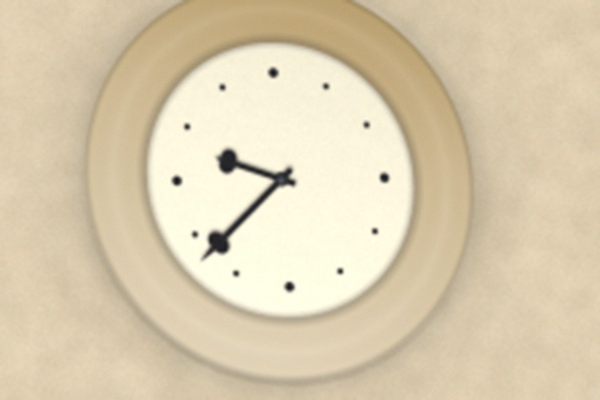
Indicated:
9:38
